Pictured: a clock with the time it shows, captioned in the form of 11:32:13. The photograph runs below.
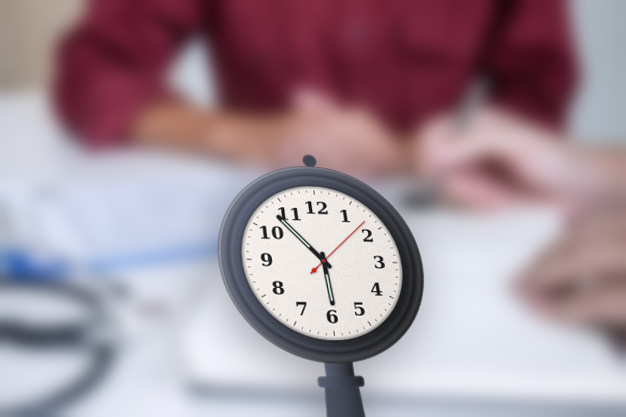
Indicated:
5:53:08
